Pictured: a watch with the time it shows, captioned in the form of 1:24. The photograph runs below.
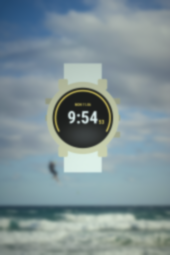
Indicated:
9:54
